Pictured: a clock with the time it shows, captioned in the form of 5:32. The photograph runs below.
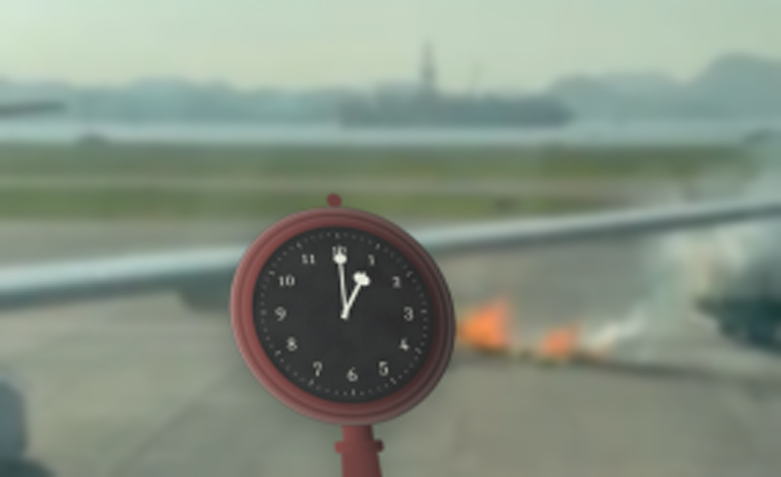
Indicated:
1:00
